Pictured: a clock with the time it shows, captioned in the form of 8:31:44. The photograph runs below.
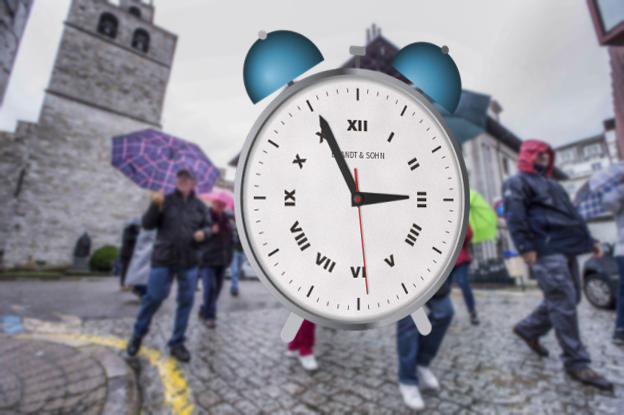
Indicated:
2:55:29
